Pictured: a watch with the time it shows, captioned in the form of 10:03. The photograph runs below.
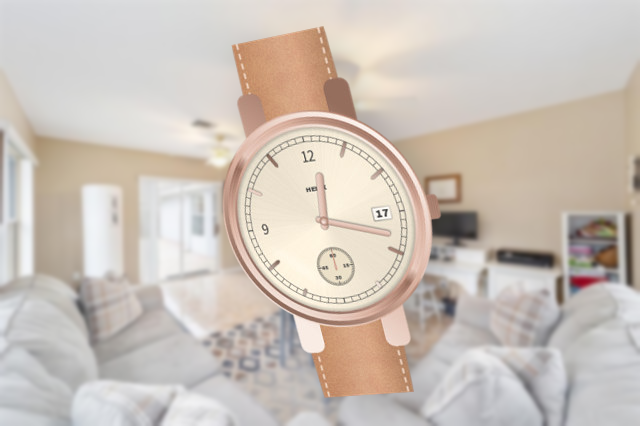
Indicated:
12:18
